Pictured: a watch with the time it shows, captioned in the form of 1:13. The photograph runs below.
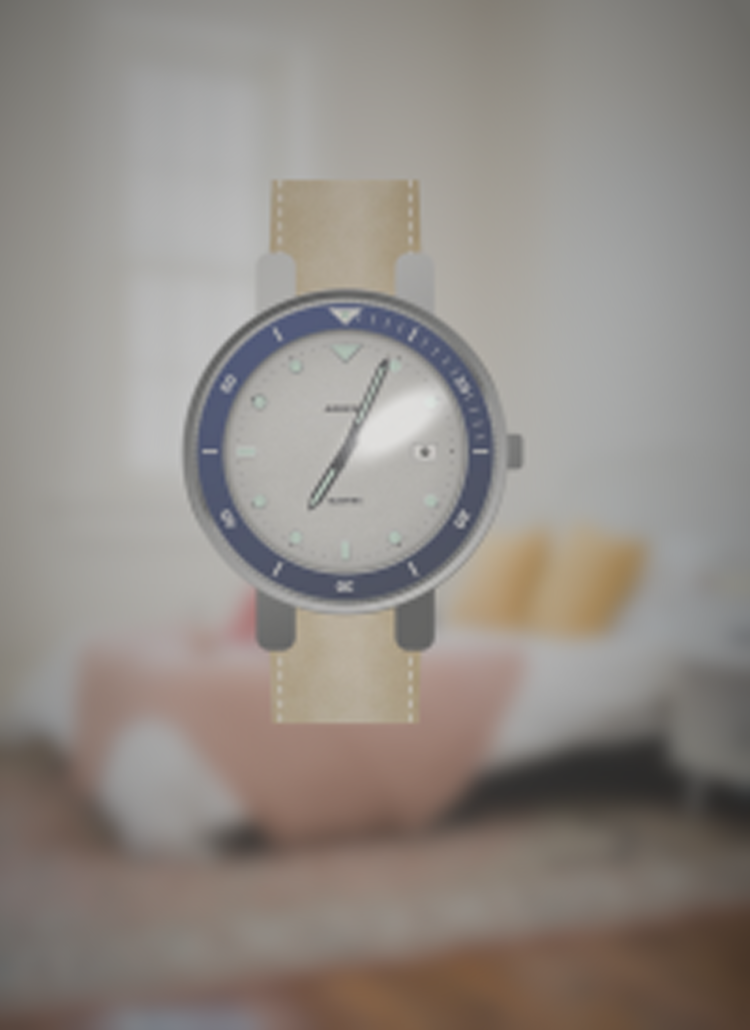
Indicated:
7:04
